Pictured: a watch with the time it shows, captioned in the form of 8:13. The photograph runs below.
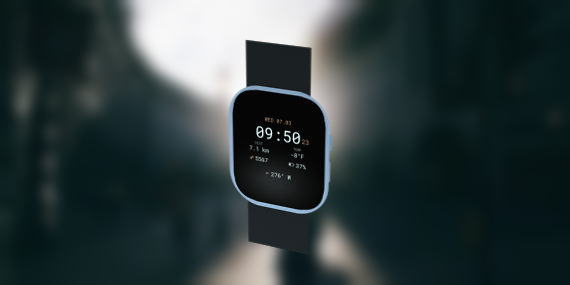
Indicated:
9:50
